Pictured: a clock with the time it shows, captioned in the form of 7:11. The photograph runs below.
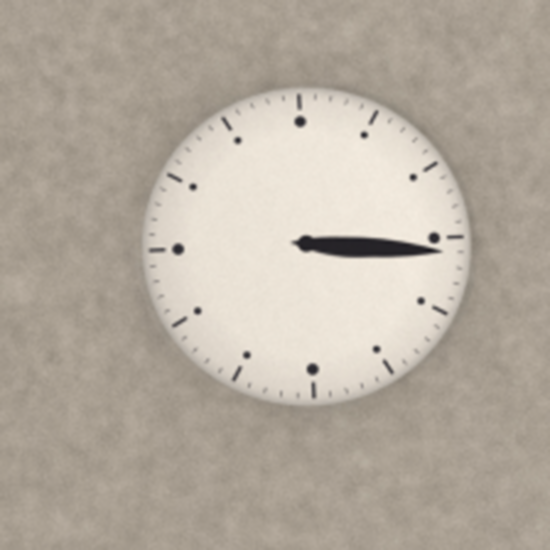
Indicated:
3:16
